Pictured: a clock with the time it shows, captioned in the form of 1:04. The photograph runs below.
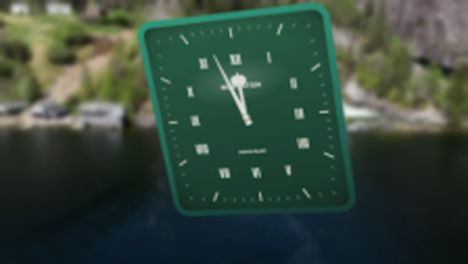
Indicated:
11:57
